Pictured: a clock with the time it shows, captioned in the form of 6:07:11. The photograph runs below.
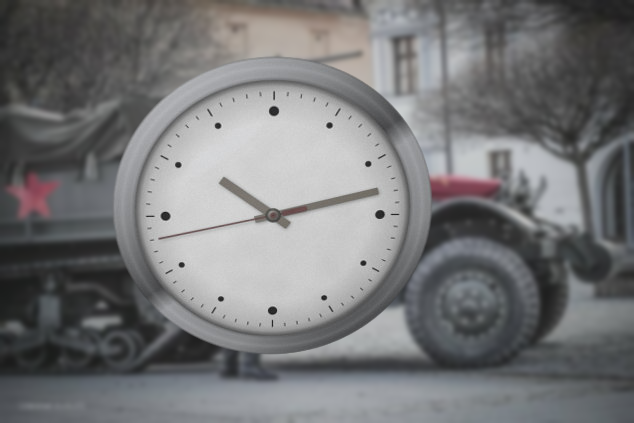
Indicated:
10:12:43
